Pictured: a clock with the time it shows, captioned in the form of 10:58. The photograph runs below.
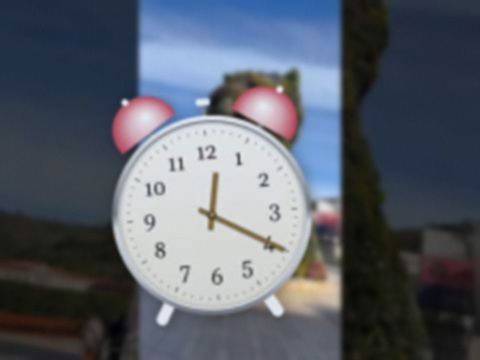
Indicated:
12:20
